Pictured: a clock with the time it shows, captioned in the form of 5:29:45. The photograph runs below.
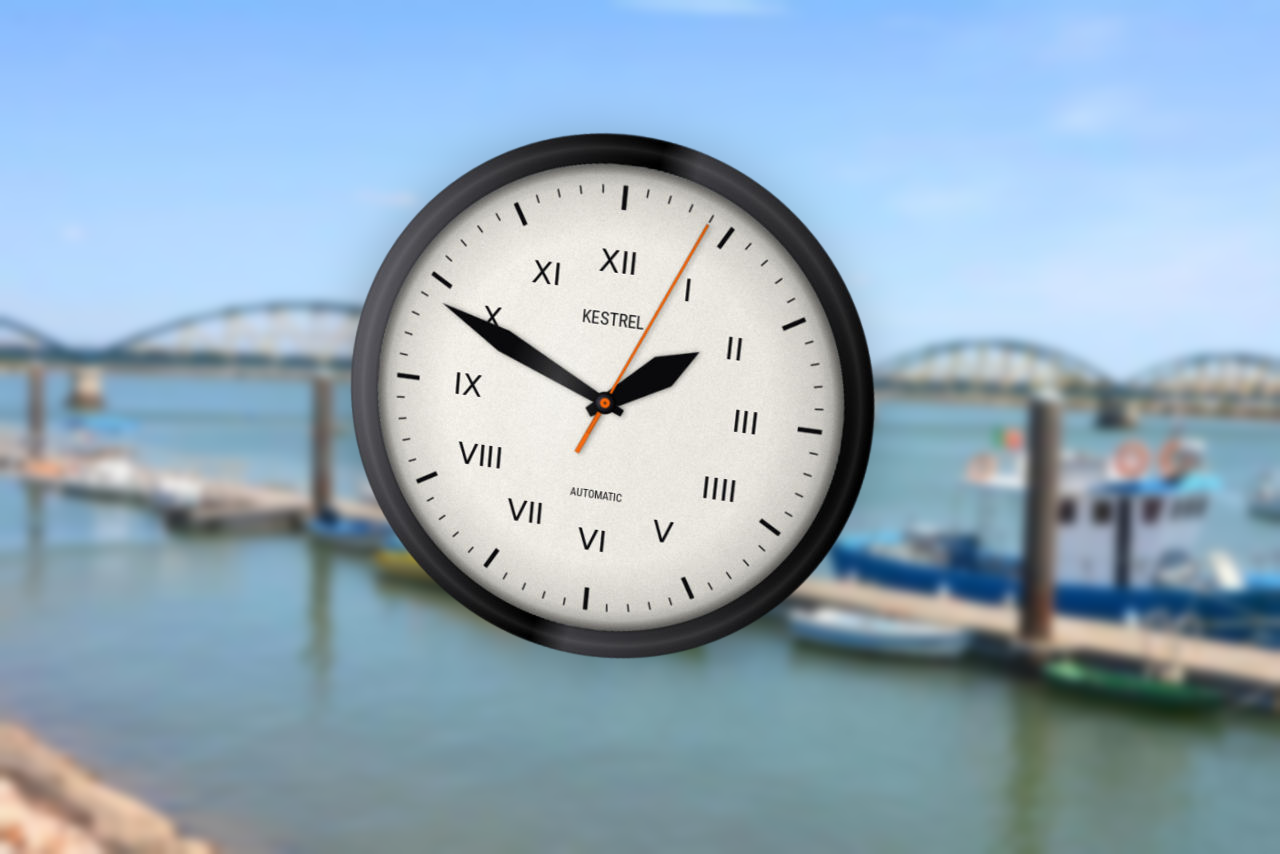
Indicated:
1:49:04
